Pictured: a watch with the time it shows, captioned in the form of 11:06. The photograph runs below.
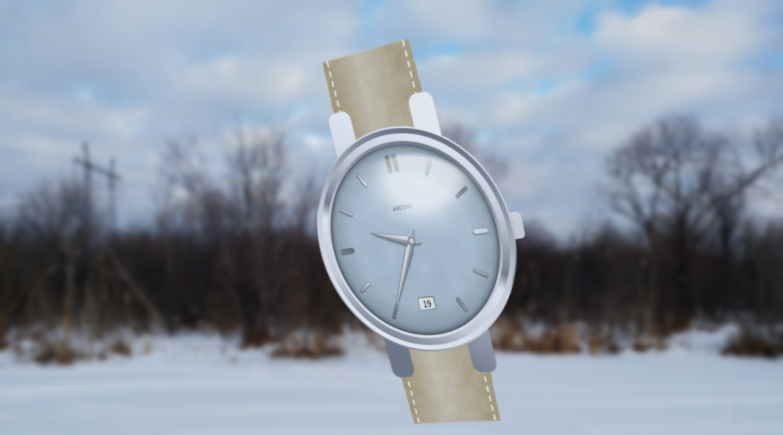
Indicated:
9:35
